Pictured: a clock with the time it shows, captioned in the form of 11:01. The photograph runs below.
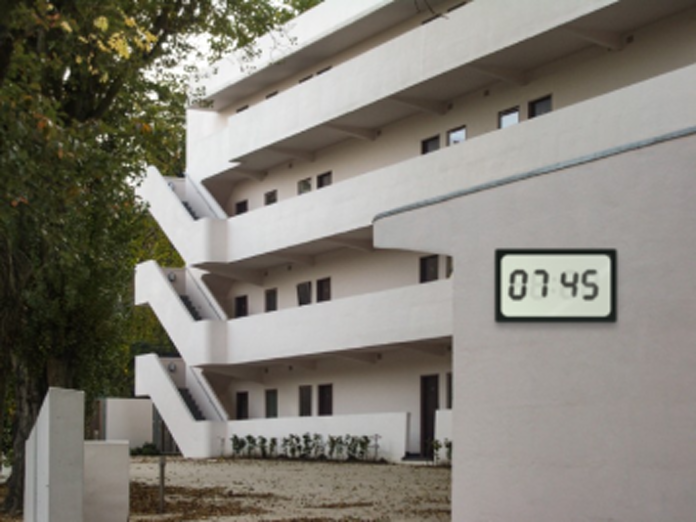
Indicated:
7:45
